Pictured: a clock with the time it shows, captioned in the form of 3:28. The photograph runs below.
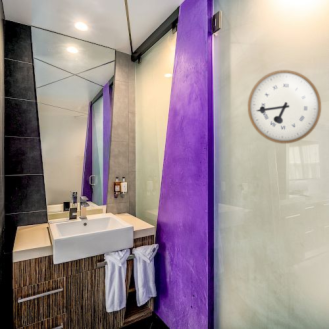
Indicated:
6:43
